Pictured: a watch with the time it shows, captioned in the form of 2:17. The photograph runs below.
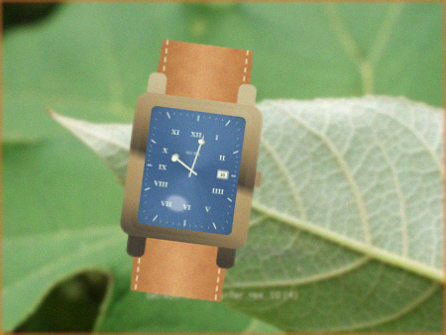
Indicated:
10:02
